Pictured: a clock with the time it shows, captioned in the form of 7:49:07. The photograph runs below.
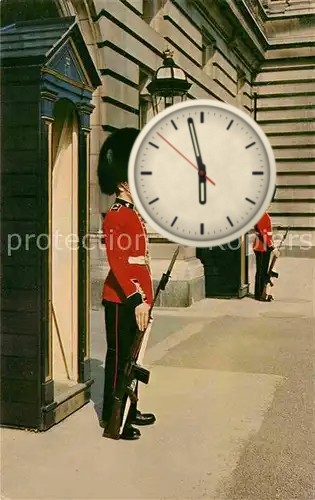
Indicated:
5:57:52
